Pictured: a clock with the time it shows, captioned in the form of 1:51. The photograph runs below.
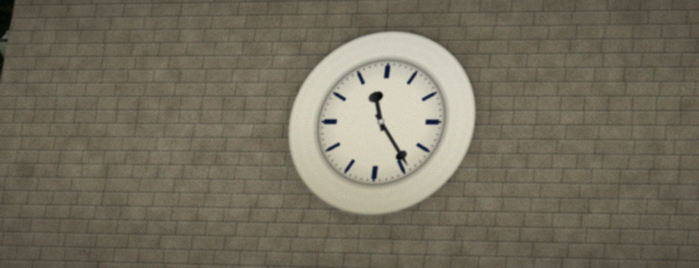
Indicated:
11:24
